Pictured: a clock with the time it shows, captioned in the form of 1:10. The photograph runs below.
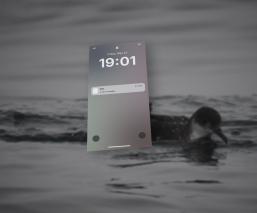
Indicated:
19:01
